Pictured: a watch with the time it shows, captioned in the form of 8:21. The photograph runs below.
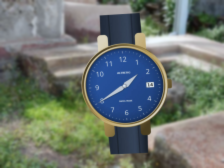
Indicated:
1:40
